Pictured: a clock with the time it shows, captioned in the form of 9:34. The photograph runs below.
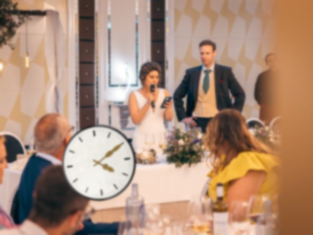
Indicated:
4:10
